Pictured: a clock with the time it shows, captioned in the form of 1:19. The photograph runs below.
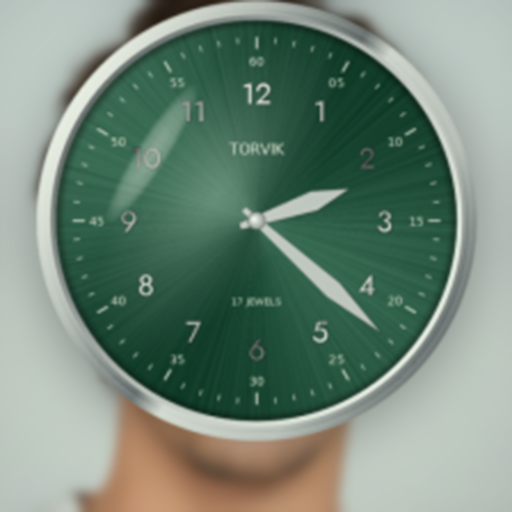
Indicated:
2:22
